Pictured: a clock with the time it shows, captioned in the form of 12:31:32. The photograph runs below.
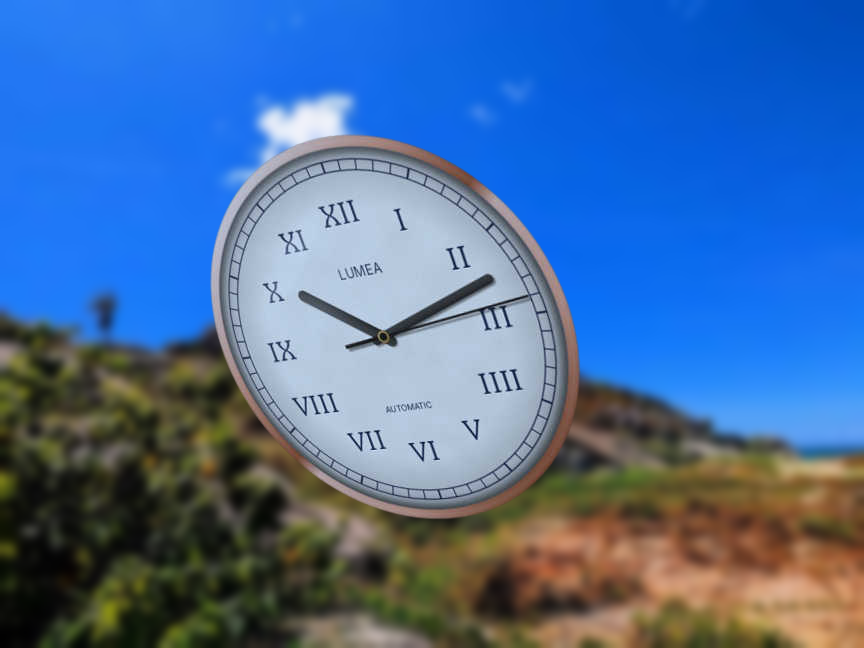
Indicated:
10:12:14
